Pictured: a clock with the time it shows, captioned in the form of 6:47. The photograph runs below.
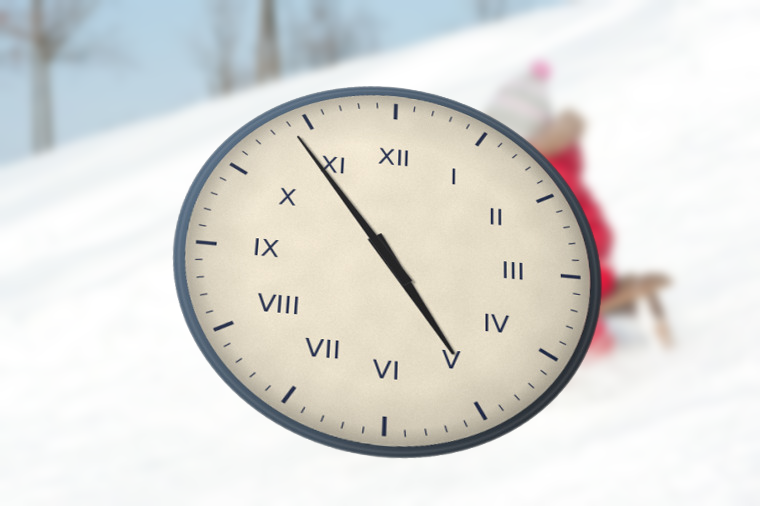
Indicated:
4:54
